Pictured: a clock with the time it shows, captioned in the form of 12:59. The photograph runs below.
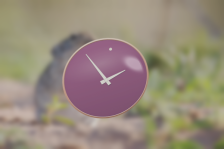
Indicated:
1:53
